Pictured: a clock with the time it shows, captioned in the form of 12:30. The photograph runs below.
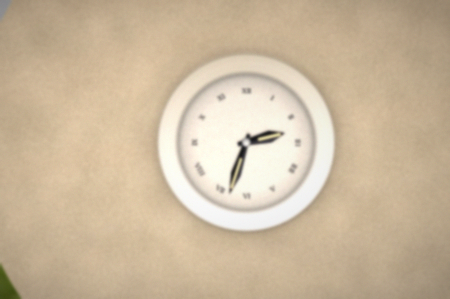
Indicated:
2:33
